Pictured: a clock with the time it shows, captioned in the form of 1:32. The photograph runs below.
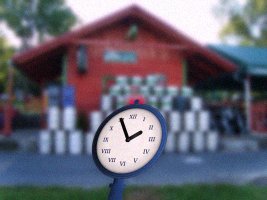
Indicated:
1:55
